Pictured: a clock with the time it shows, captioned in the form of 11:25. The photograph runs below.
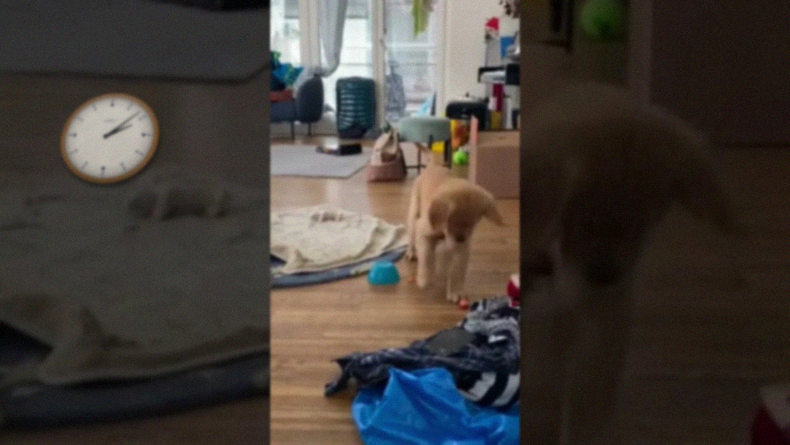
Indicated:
2:08
